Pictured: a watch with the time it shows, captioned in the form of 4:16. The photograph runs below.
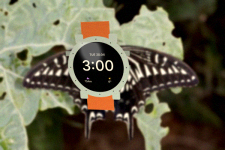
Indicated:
3:00
